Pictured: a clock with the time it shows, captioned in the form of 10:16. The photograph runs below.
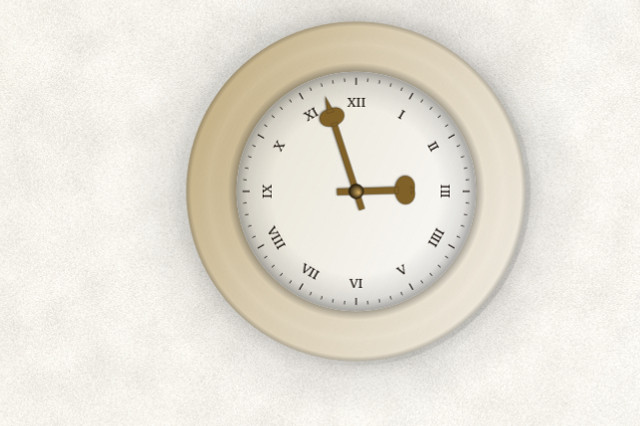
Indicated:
2:57
